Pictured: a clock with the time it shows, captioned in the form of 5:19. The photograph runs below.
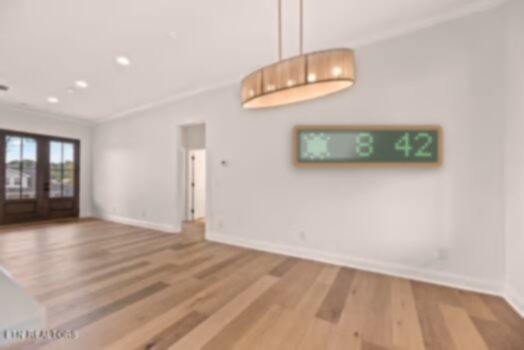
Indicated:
8:42
